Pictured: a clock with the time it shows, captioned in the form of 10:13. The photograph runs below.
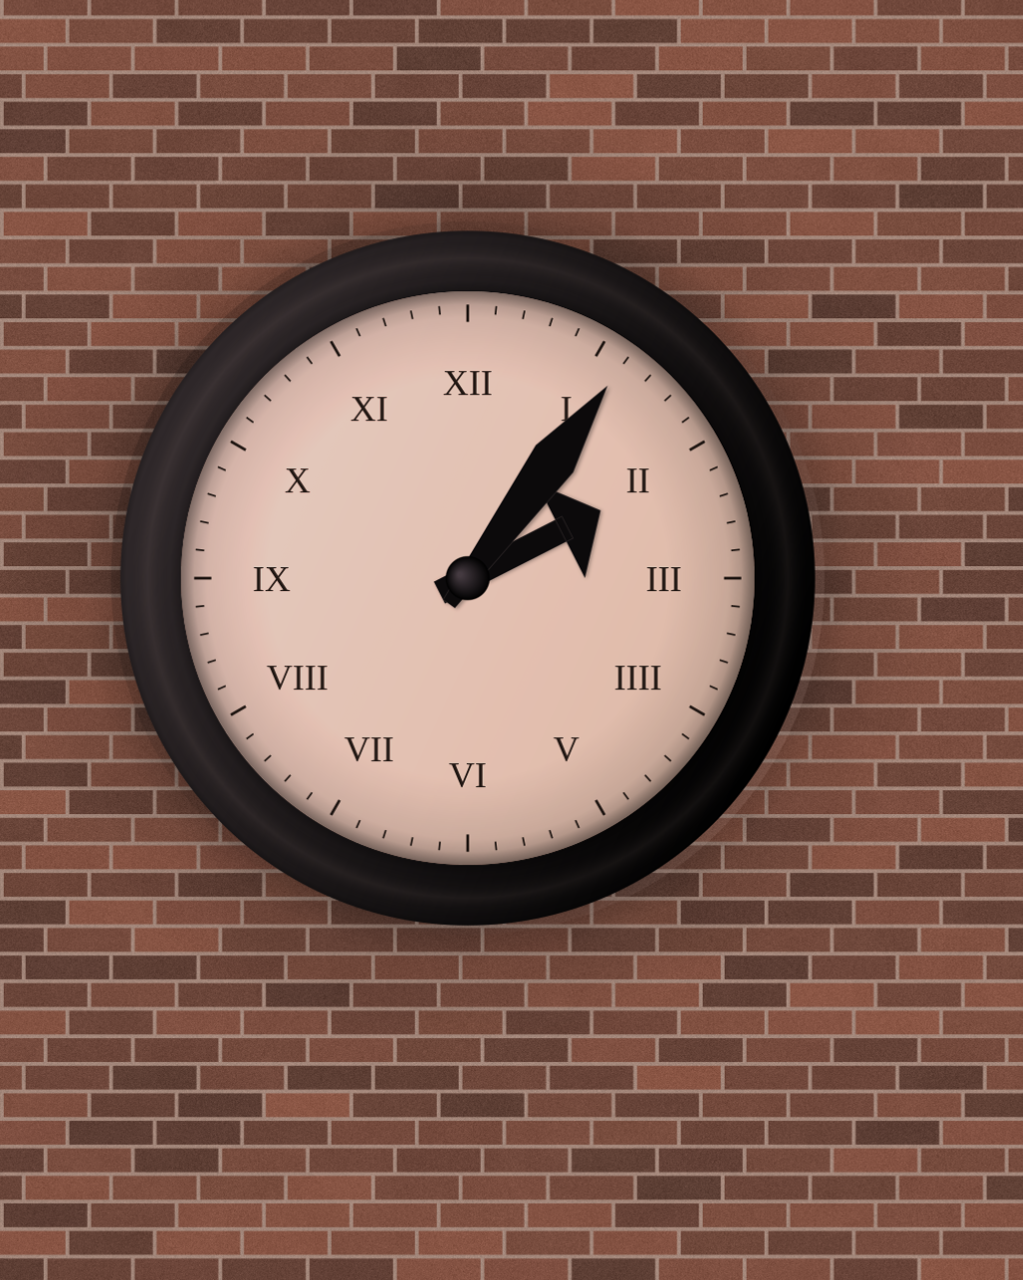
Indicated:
2:06
